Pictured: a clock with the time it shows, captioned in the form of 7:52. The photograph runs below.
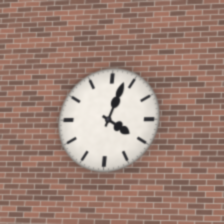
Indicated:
4:03
